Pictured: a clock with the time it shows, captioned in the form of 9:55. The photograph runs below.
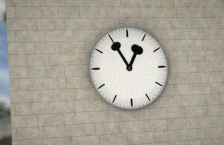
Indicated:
12:55
